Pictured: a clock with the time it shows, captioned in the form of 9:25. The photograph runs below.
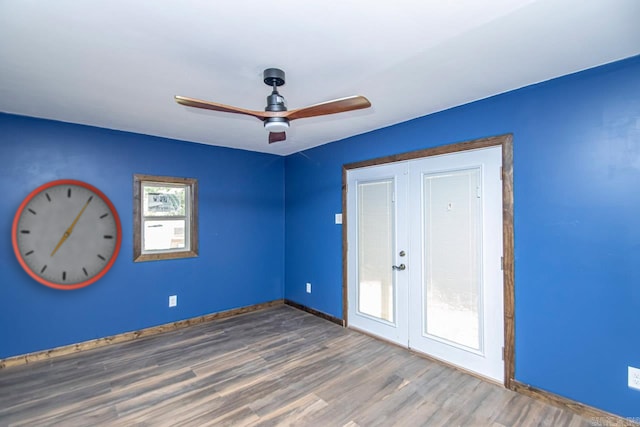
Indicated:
7:05
